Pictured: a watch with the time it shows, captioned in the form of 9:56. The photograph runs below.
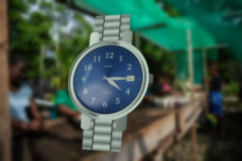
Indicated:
4:15
